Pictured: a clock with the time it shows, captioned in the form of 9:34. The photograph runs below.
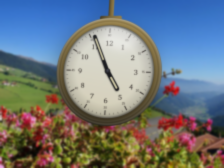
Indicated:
4:56
